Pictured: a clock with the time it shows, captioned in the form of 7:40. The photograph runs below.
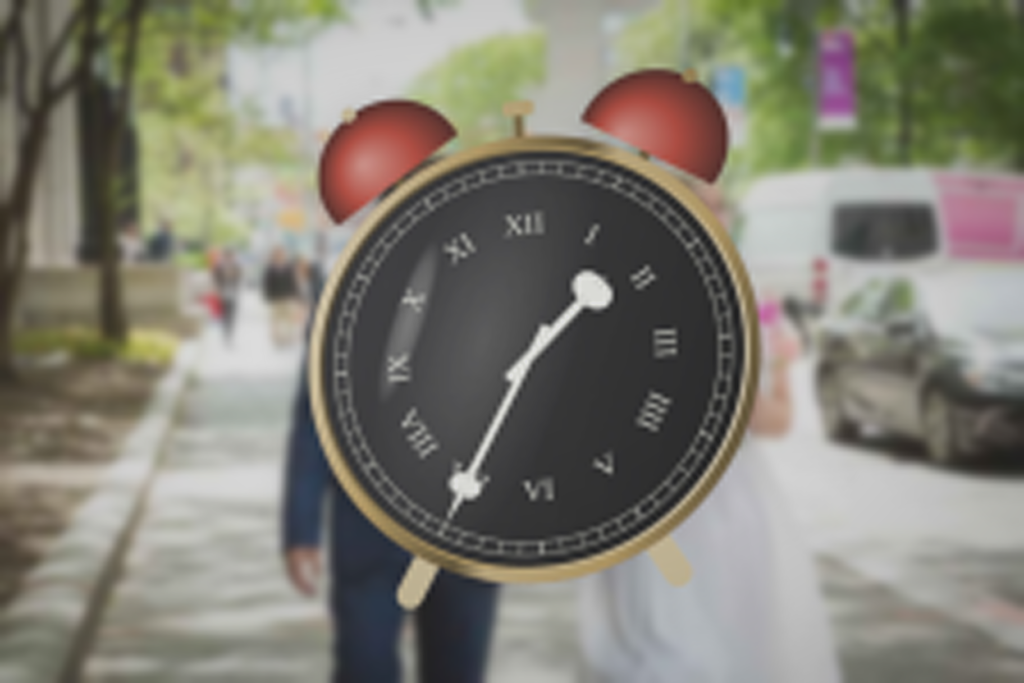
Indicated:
1:35
